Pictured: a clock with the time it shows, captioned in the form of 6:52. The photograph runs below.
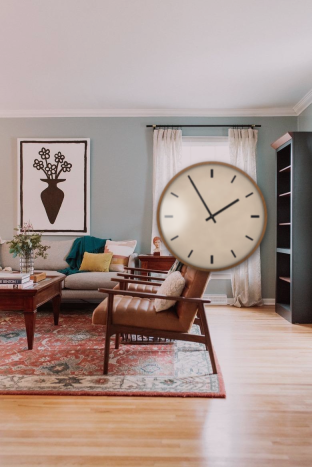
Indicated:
1:55
